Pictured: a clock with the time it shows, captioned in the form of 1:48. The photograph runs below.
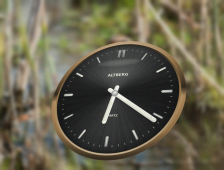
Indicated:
6:21
